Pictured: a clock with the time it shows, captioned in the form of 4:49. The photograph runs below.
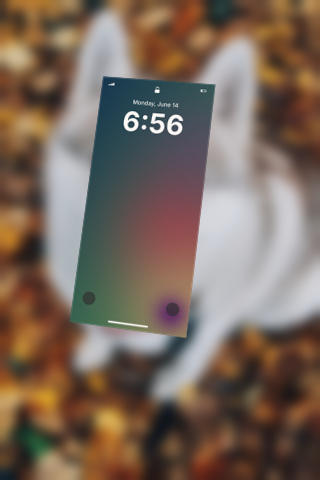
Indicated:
6:56
